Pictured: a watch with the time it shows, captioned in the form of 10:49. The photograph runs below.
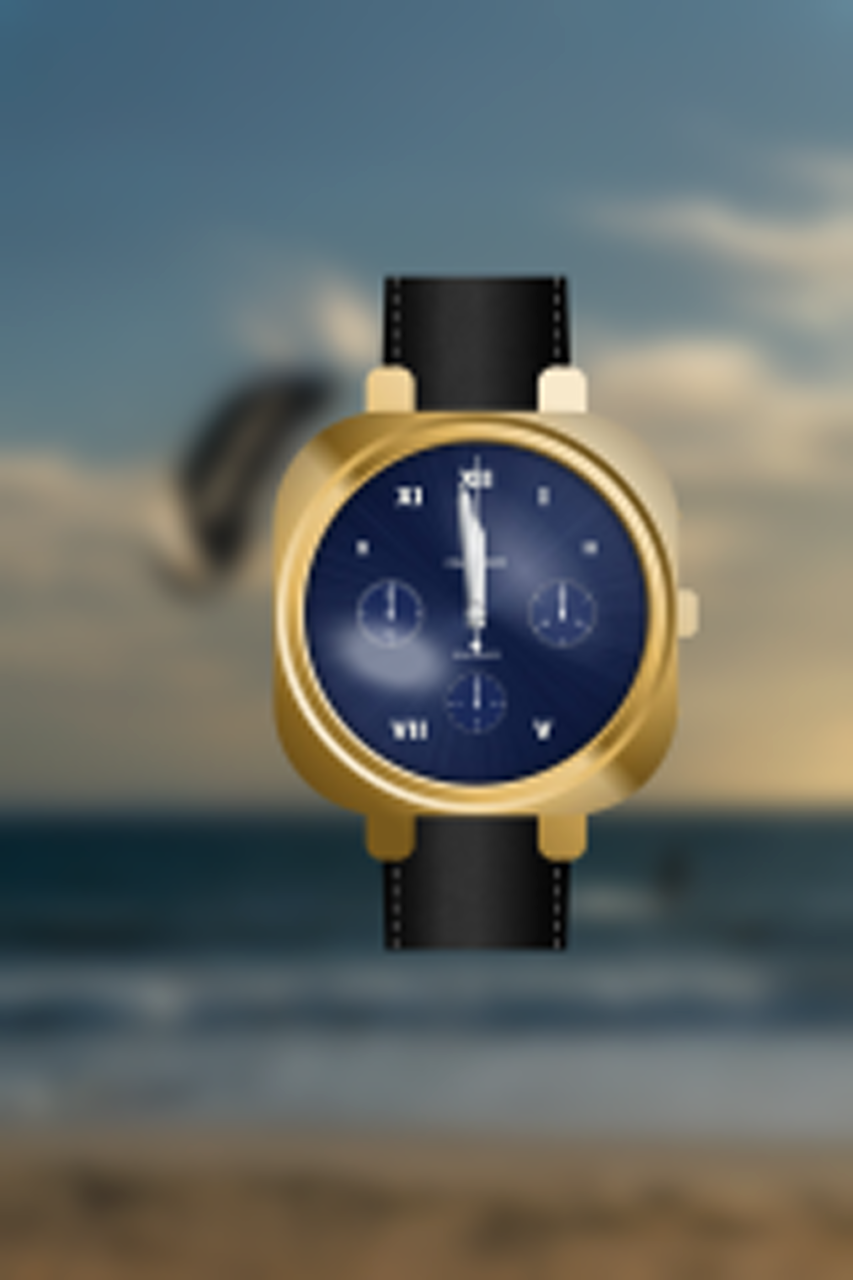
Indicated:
11:59
